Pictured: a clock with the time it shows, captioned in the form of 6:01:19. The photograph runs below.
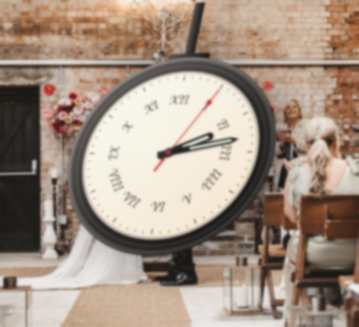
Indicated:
2:13:05
